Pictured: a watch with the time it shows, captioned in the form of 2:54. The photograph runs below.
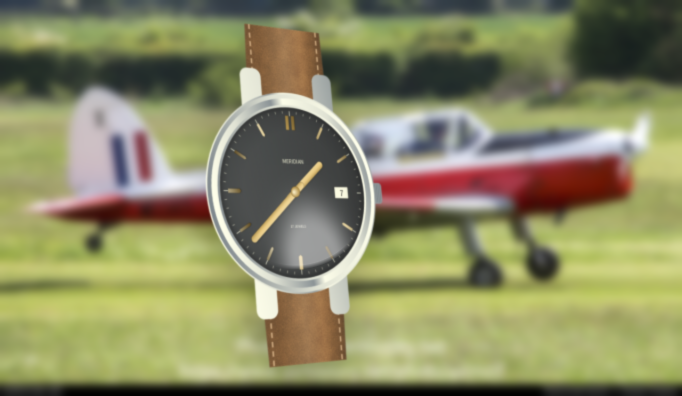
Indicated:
1:38
